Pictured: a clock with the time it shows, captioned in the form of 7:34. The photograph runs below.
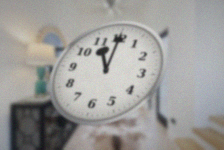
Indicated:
11:00
